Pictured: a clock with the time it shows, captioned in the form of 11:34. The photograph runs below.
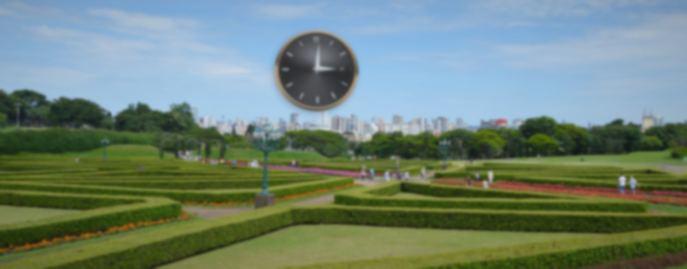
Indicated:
3:01
